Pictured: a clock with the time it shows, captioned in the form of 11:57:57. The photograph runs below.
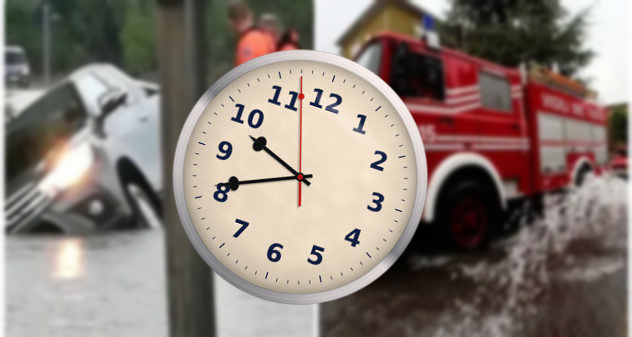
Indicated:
9:40:57
